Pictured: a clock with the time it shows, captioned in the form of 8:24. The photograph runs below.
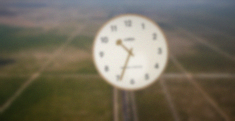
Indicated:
10:34
